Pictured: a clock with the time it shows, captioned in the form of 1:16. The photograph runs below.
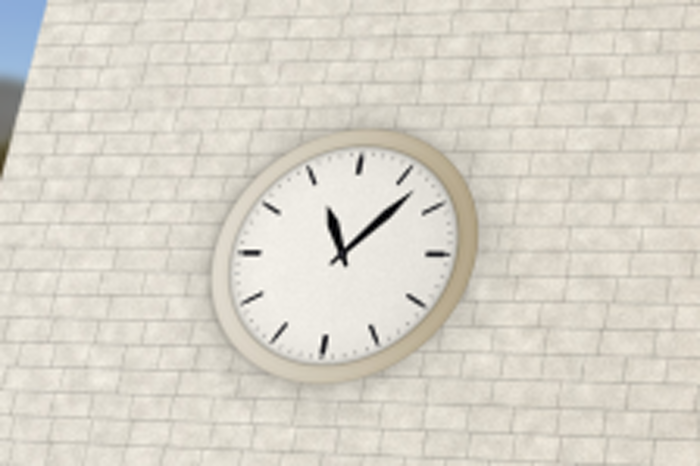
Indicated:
11:07
